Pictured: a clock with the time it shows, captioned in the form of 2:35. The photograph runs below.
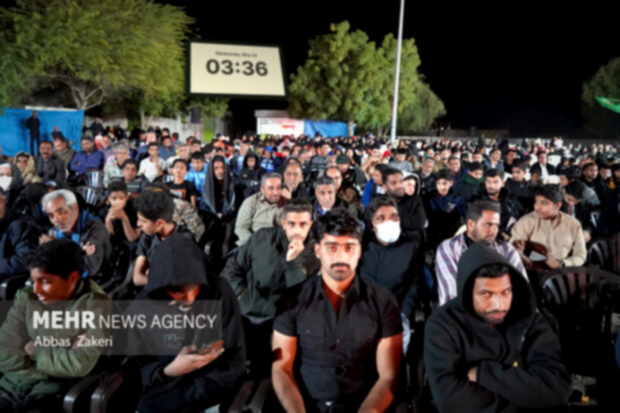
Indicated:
3:36
